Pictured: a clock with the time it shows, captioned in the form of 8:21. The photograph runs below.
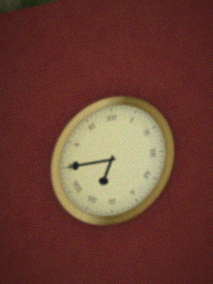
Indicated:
6:45
